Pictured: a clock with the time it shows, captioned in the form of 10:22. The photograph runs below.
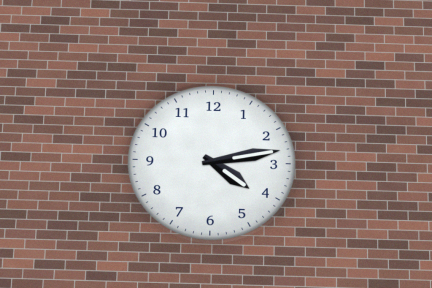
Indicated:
4:13
